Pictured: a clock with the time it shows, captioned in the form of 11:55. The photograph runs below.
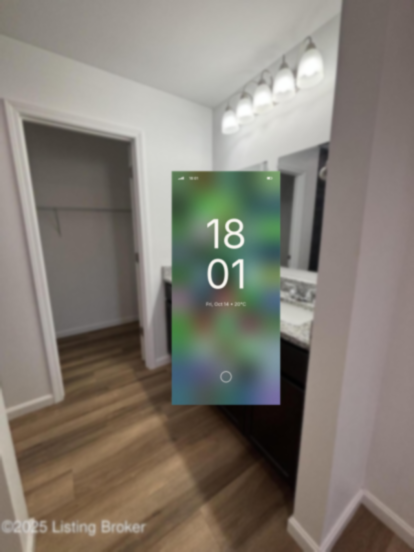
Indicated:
18:01
